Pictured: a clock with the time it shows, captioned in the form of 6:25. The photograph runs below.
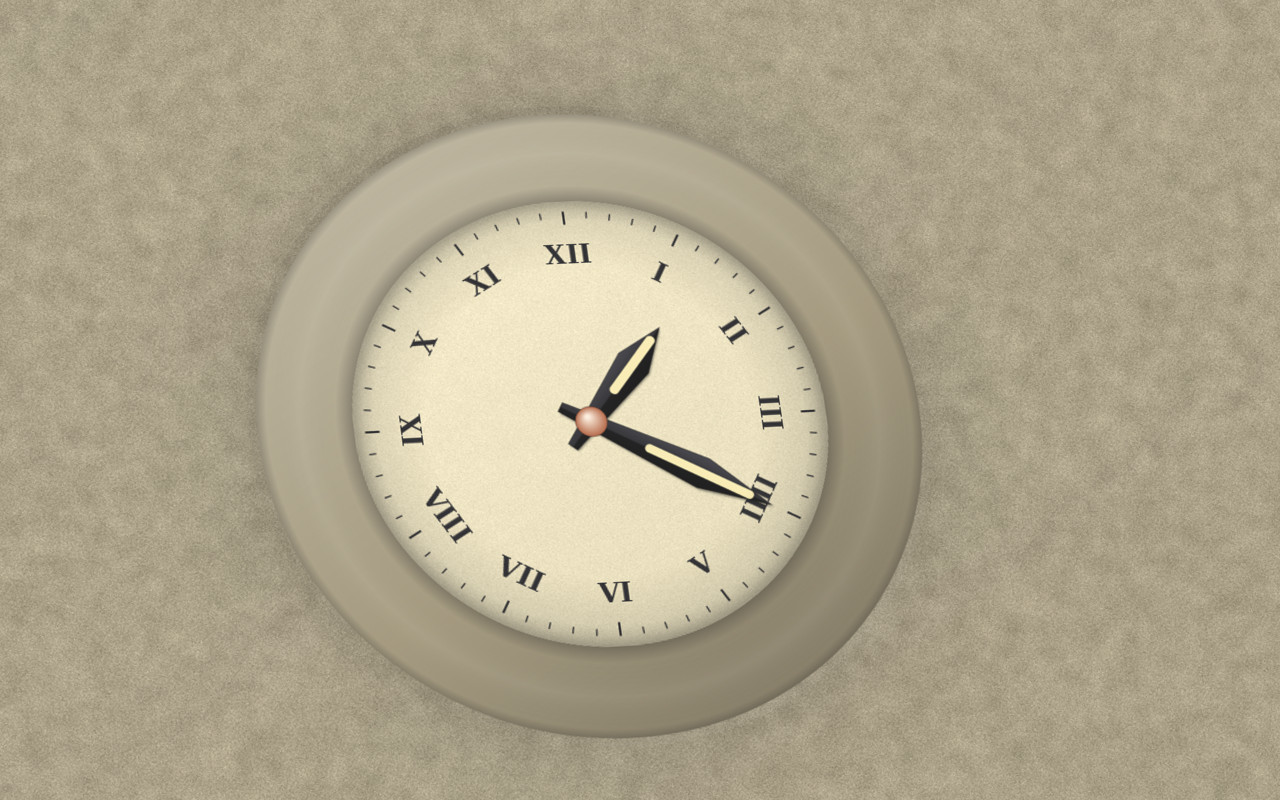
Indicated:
1:20
